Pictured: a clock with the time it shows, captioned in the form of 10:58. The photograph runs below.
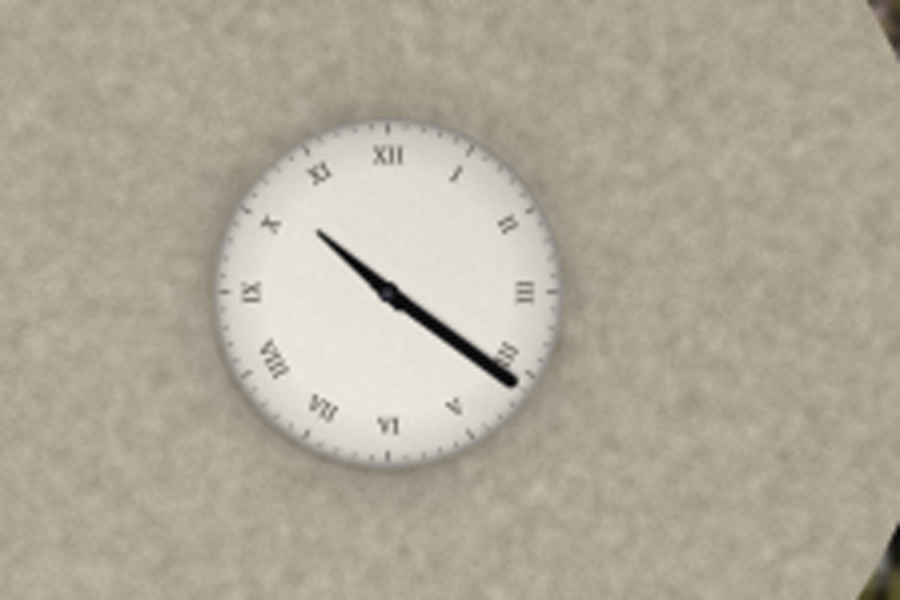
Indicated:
10:21
